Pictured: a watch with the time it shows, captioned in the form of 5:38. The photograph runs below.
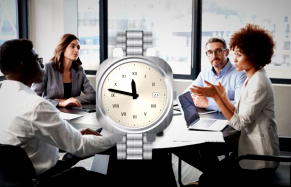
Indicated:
11:47
